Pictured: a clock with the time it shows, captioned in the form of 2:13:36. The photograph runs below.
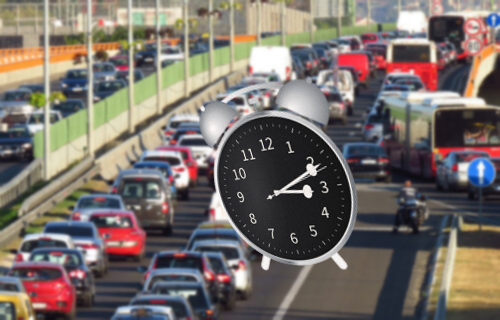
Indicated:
3:11:12
